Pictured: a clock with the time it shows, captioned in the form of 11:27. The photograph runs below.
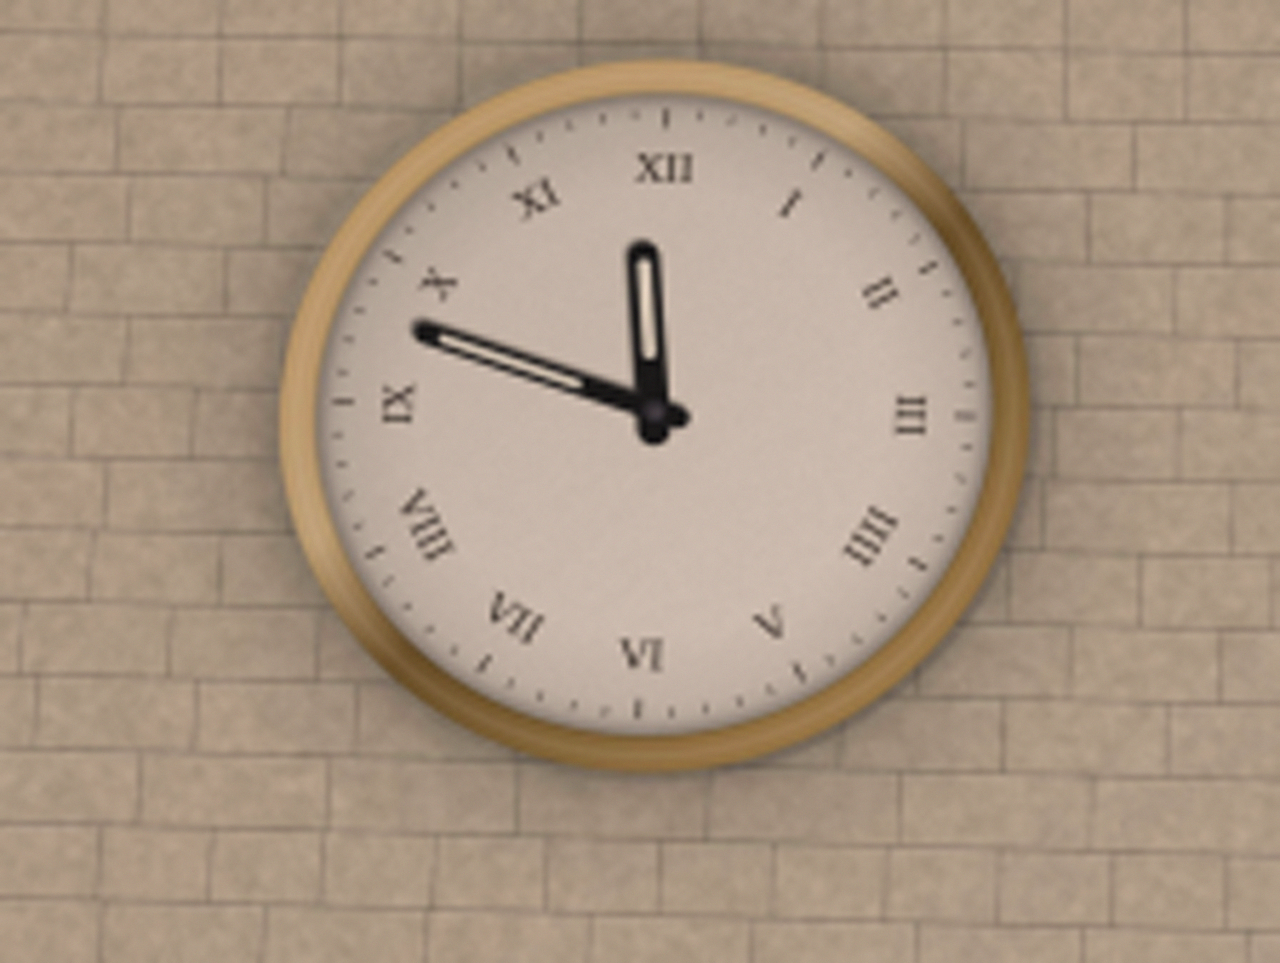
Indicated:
11:48
